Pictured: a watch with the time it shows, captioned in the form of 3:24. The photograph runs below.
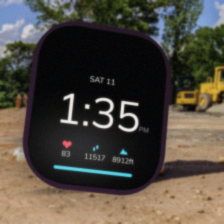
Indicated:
1:35
